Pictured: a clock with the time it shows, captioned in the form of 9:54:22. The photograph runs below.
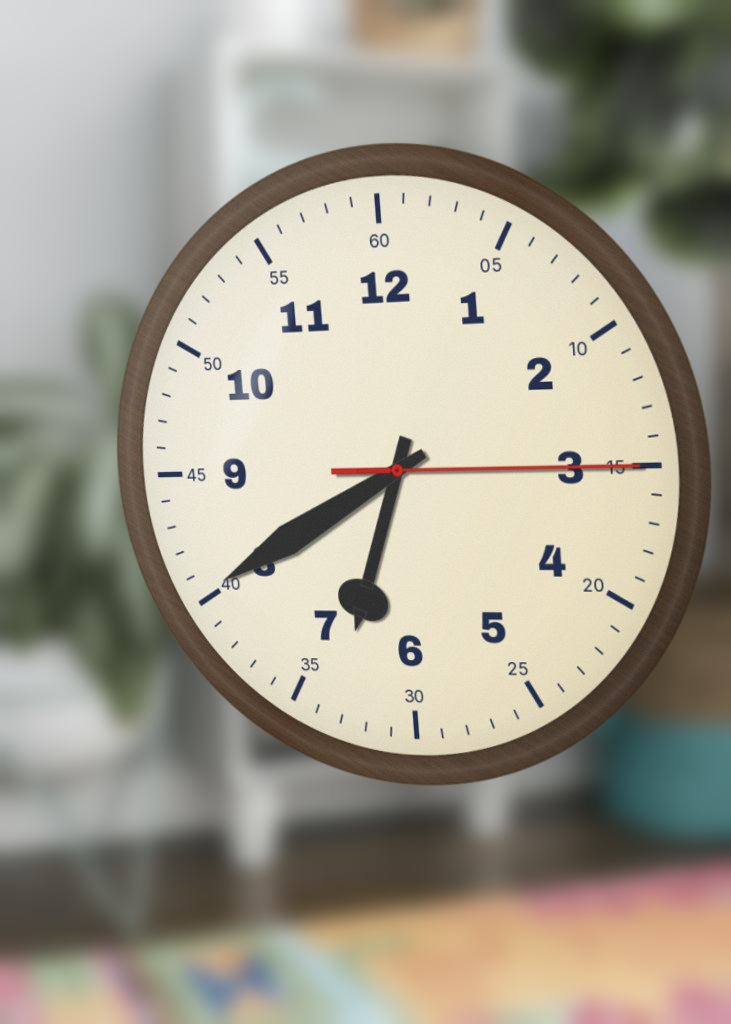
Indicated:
6:40:15
